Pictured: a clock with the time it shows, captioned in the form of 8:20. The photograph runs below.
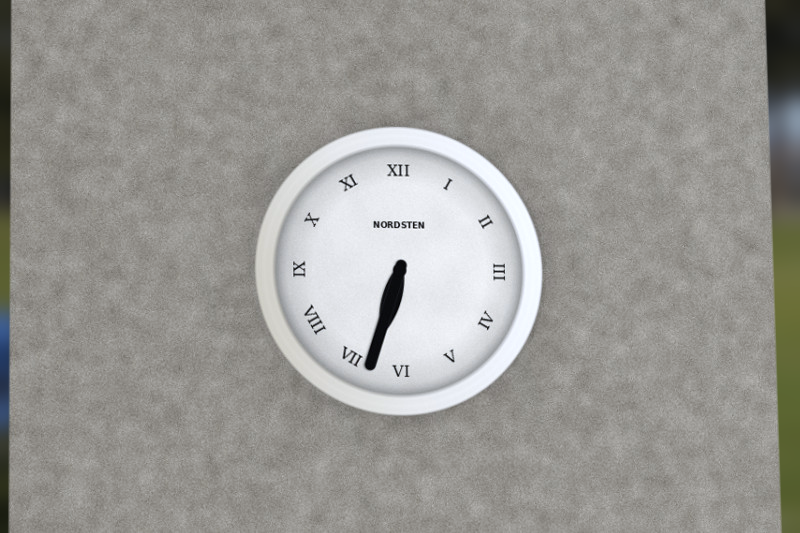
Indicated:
6:33
